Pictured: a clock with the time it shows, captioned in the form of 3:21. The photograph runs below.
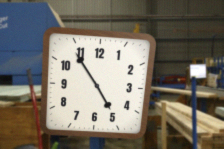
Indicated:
4:54
